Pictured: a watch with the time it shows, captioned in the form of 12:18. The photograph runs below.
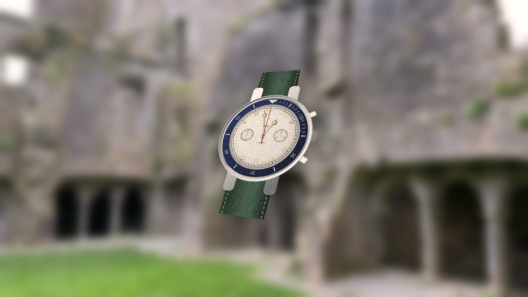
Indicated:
12:58
